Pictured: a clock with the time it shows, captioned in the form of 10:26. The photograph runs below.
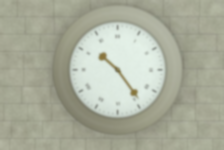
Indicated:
10:24
